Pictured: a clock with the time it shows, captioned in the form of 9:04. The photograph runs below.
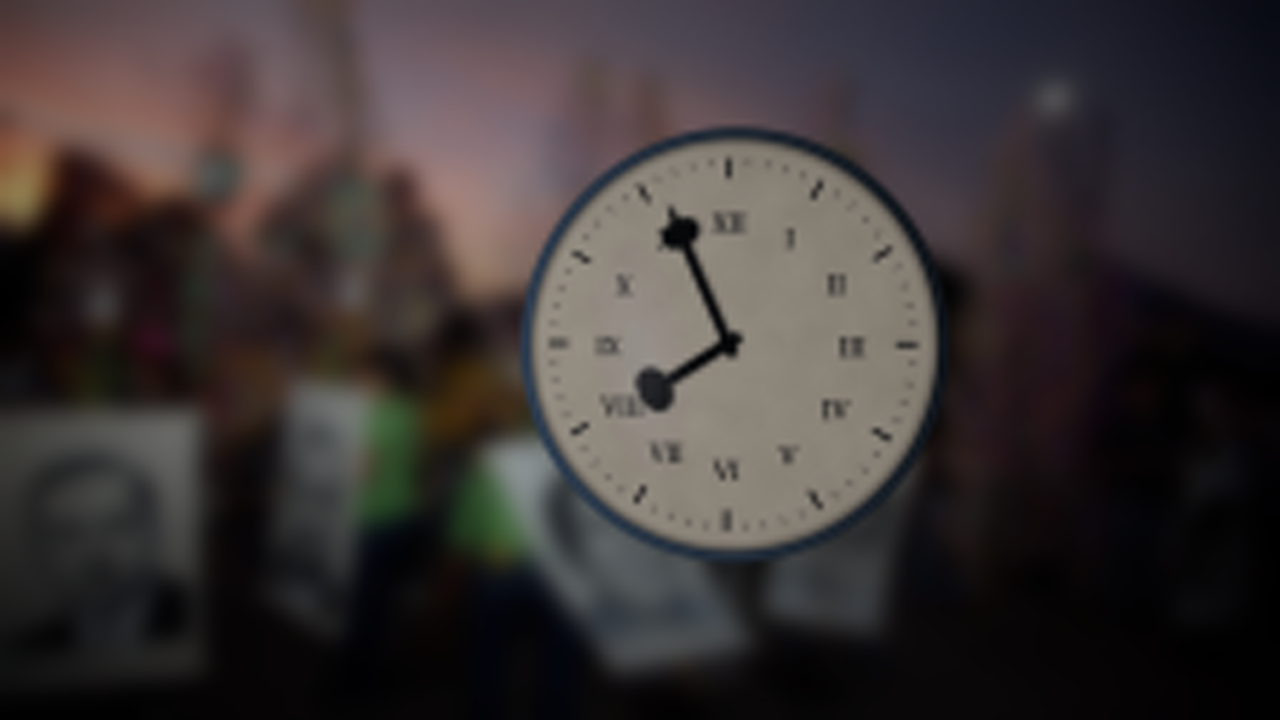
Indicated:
7:56
